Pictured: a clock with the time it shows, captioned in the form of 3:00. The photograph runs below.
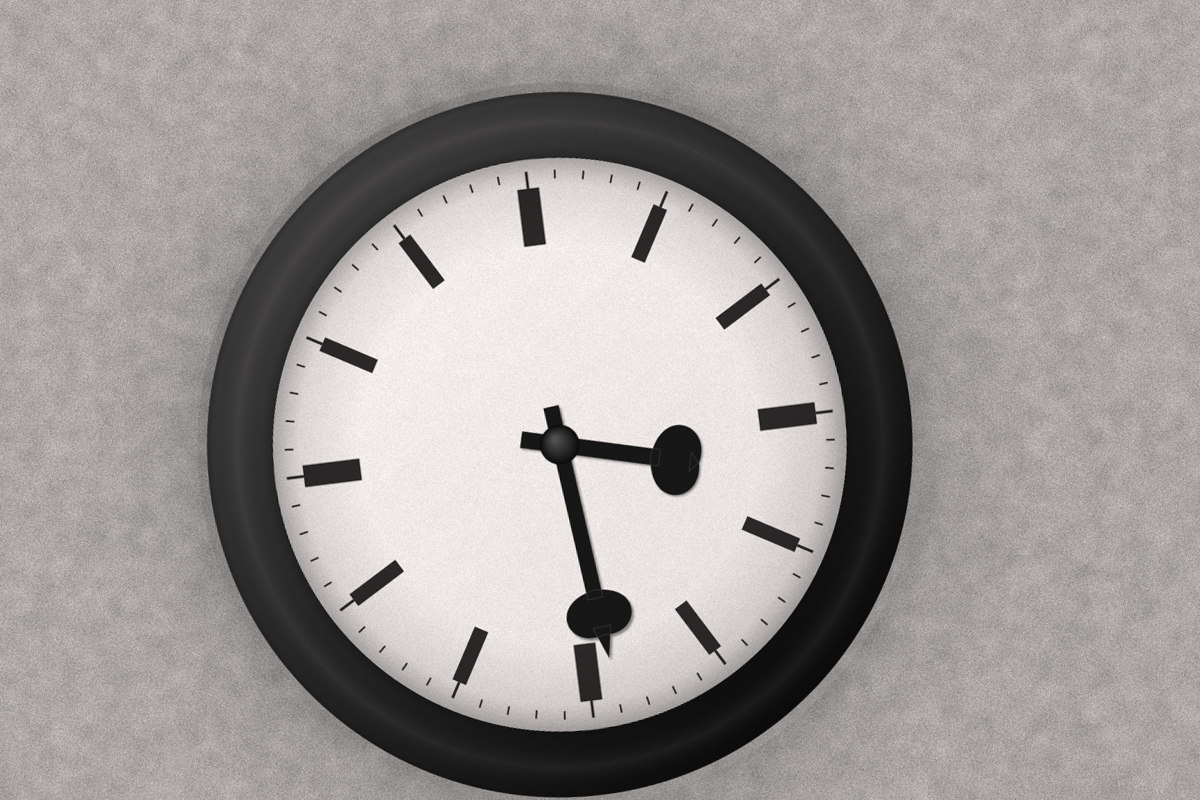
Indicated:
3:29
